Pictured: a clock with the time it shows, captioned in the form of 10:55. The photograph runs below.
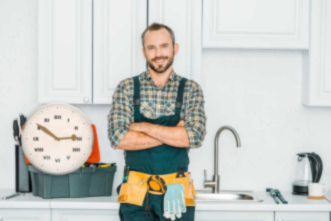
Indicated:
2:51
